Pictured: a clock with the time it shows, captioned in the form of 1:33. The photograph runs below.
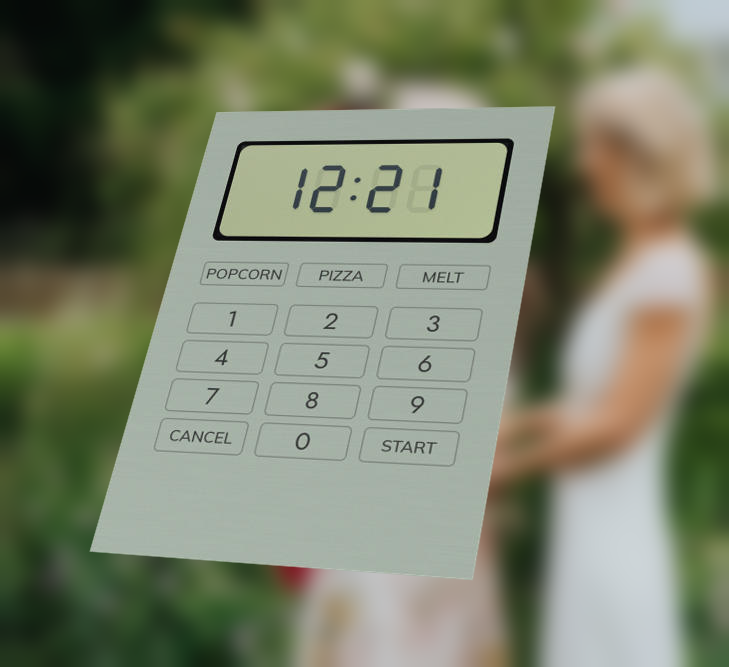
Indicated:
12:21
